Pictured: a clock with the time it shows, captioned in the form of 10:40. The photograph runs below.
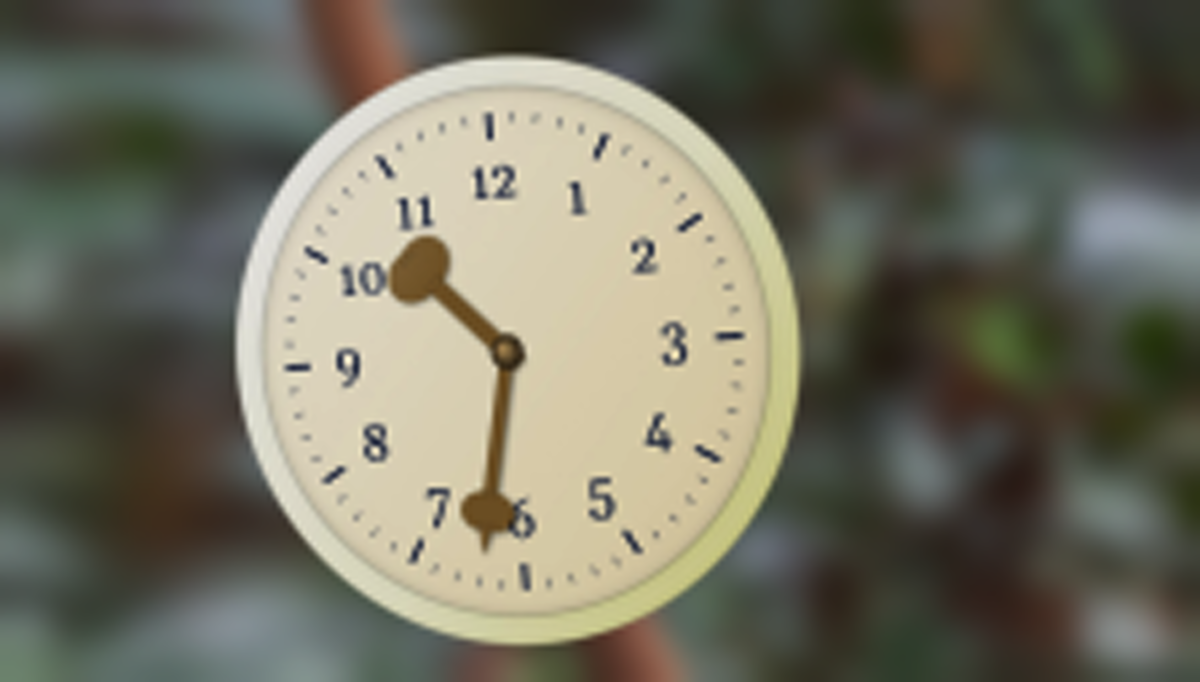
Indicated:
10:32
